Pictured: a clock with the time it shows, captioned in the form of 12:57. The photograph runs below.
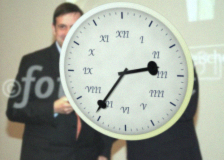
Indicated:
2:36
